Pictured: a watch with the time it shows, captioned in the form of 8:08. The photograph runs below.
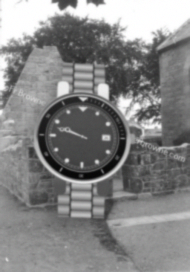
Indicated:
9:48
